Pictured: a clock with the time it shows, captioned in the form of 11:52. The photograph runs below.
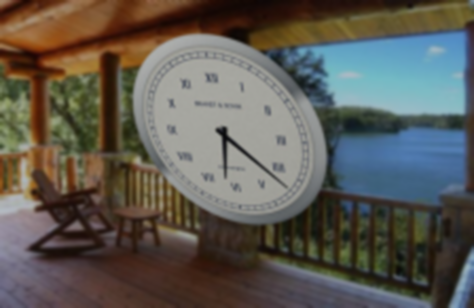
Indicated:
6:22
